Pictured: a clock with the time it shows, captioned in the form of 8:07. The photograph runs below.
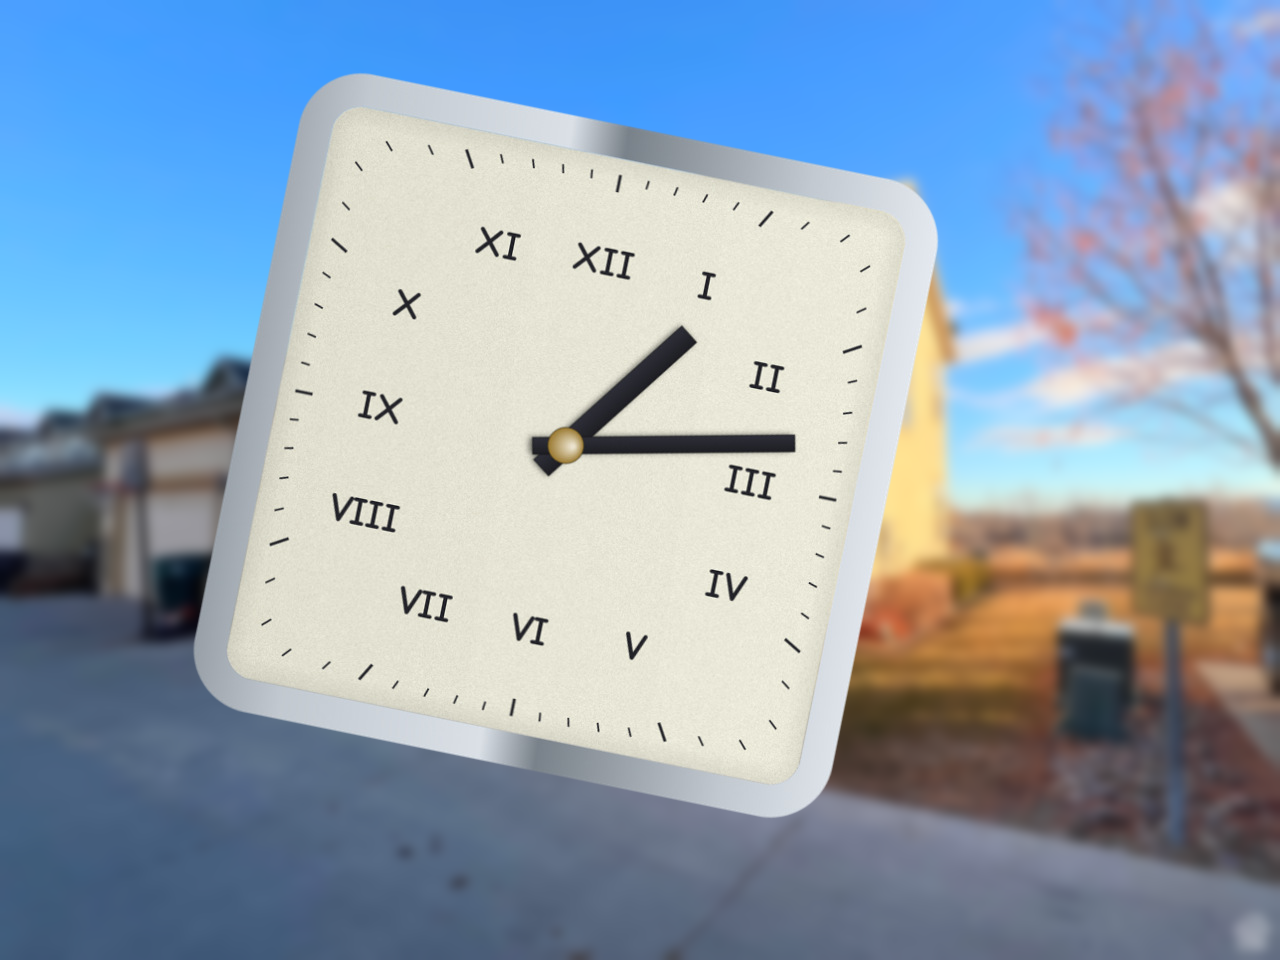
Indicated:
1:13
